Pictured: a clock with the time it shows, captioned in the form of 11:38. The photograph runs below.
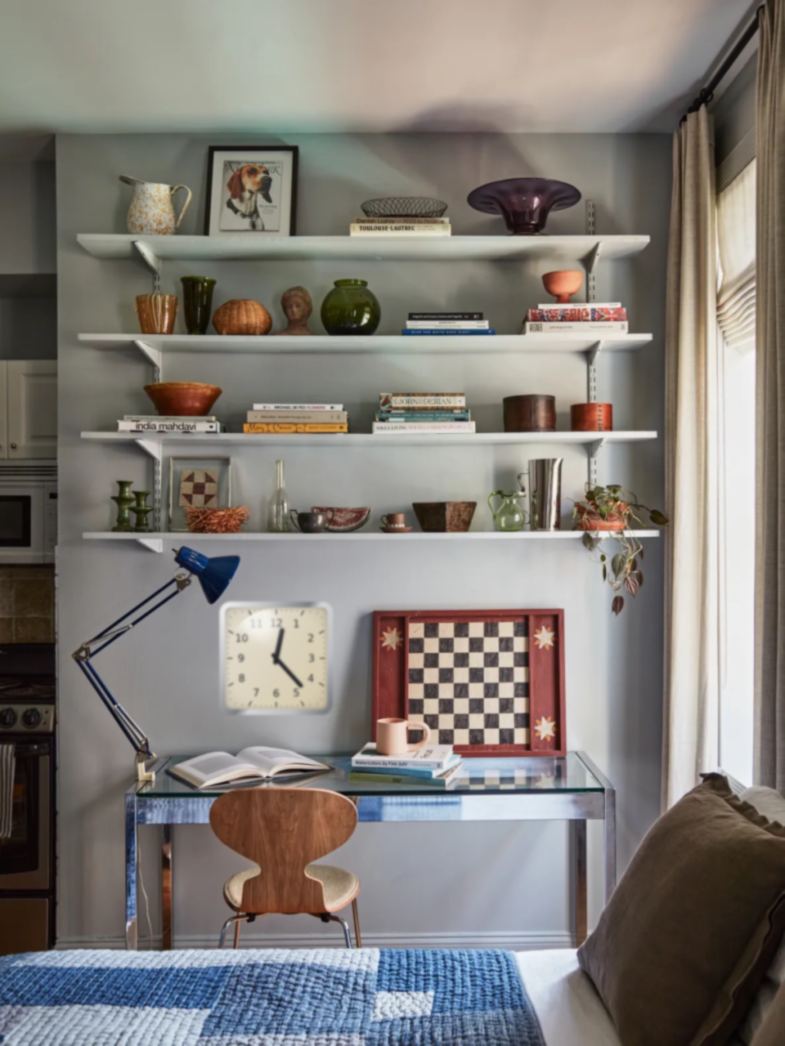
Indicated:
12:23
